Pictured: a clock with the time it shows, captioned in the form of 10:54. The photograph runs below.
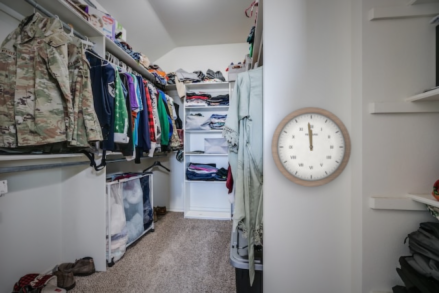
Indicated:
11:59
